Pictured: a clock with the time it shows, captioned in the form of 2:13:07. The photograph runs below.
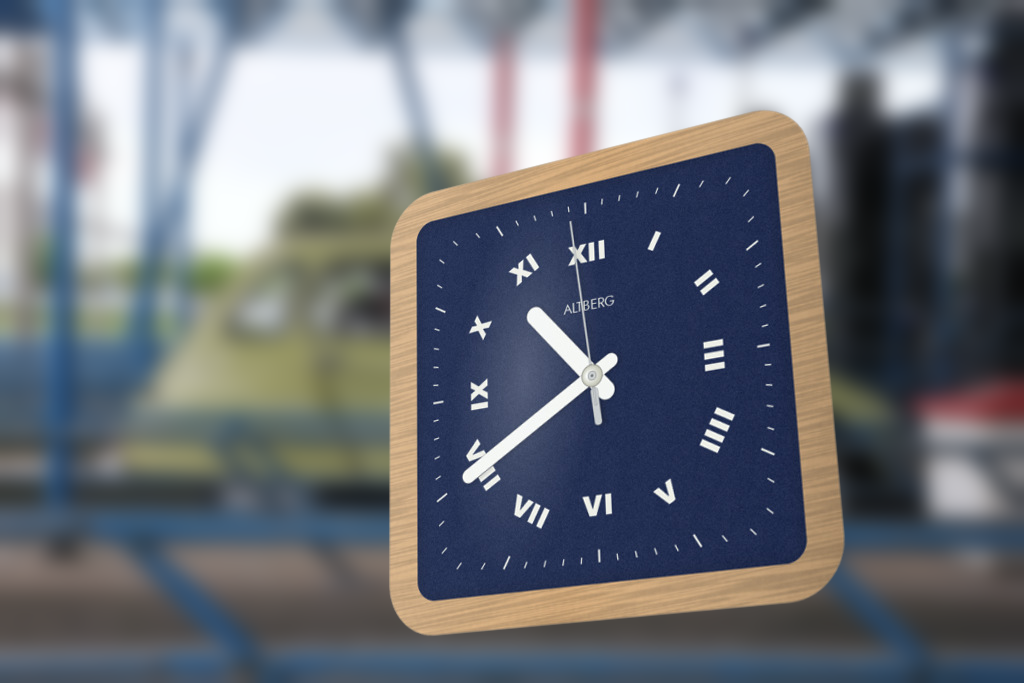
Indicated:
10:39:59
